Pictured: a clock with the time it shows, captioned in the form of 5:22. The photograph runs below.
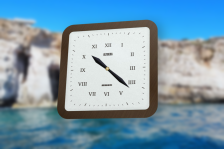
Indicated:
10:22
